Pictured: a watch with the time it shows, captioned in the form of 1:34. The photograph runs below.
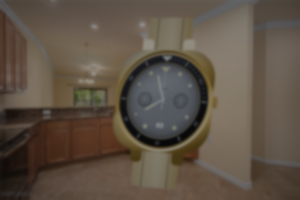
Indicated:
7:57
